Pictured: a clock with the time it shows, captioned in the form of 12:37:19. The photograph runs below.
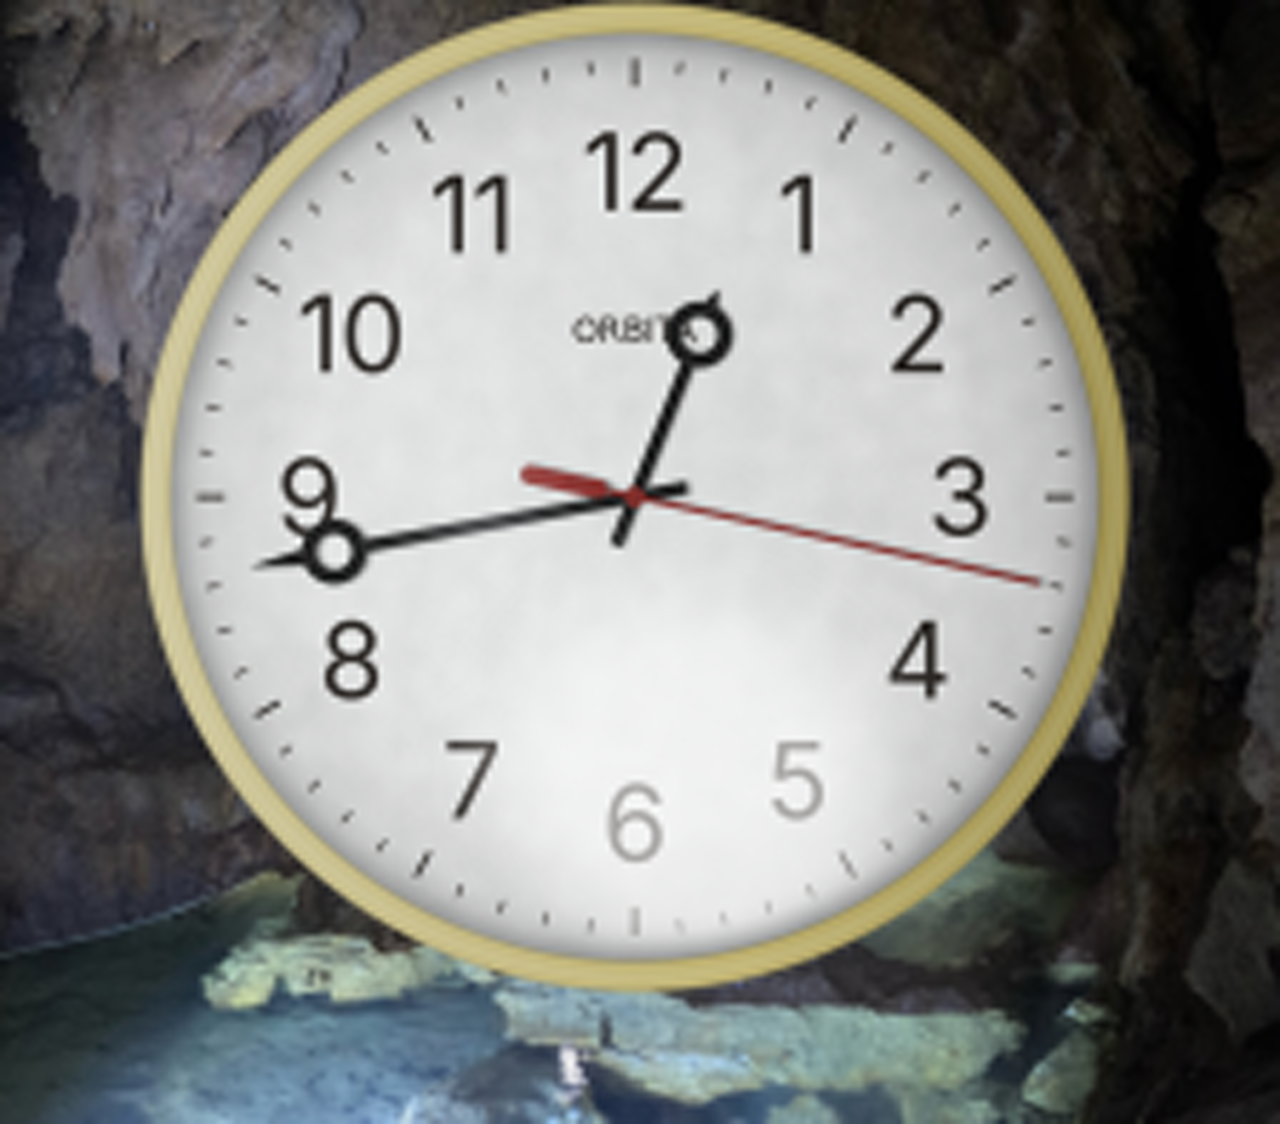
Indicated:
12:43:17
